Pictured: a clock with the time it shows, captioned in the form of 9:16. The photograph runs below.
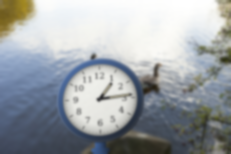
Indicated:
1:14
